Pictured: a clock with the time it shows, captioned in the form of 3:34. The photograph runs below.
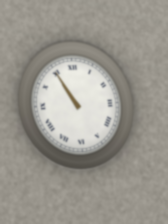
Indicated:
10:55
